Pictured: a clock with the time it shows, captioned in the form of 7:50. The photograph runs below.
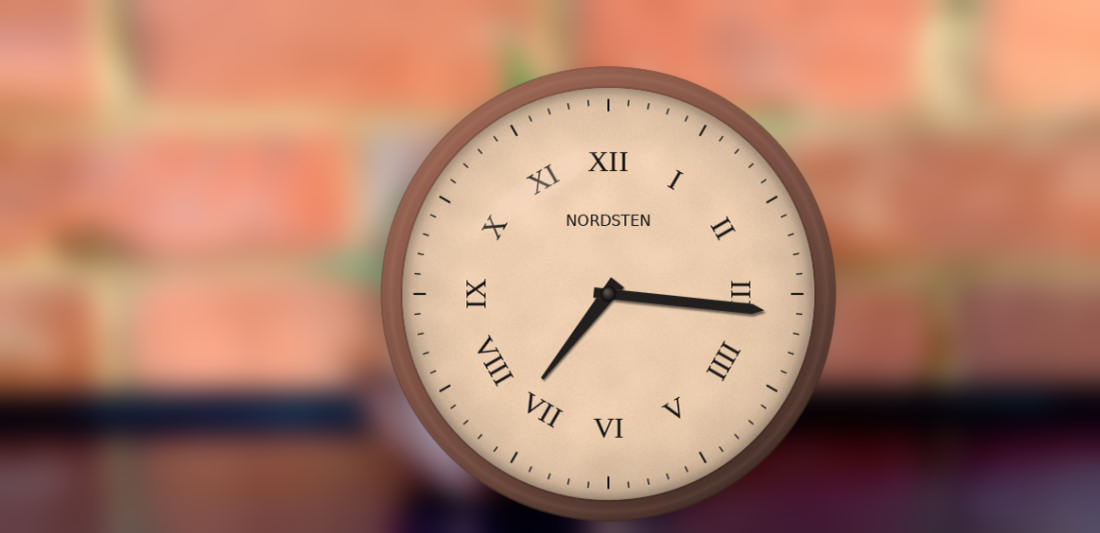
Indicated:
7:16
